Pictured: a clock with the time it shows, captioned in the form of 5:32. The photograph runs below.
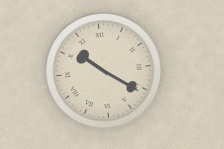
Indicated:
10:21
